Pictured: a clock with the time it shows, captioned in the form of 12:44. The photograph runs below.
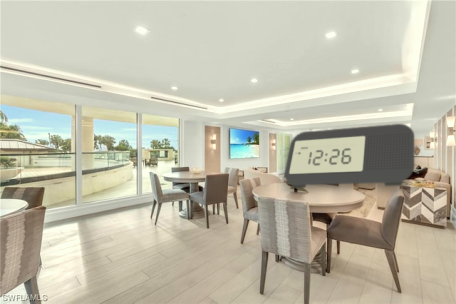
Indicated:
12:26
